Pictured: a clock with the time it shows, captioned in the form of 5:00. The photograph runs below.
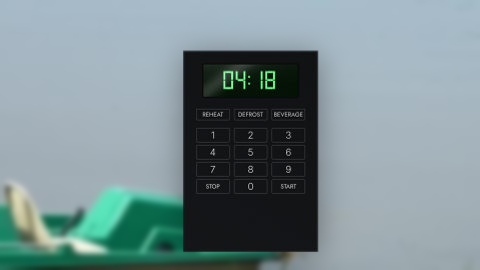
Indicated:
4:18
